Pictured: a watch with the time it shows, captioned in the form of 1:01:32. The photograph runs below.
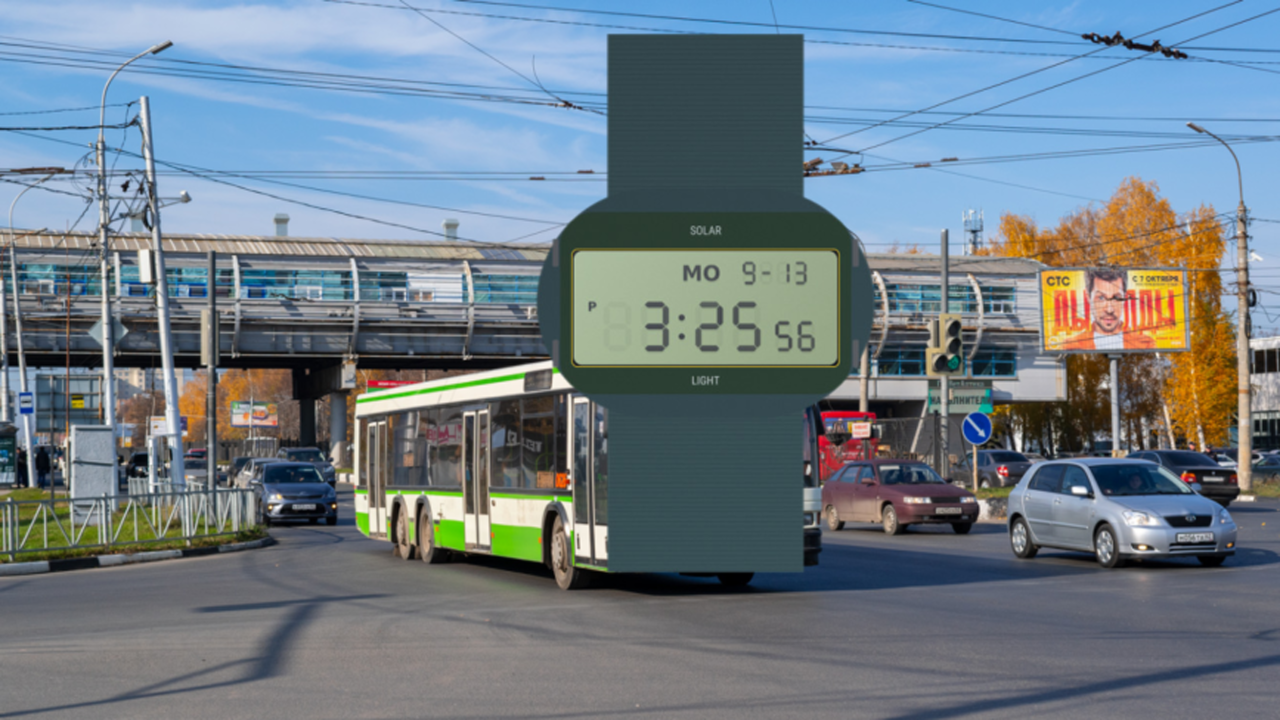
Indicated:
3:25:56
